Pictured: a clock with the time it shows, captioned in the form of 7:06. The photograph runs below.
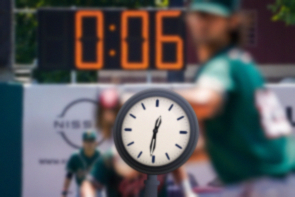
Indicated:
12:31
